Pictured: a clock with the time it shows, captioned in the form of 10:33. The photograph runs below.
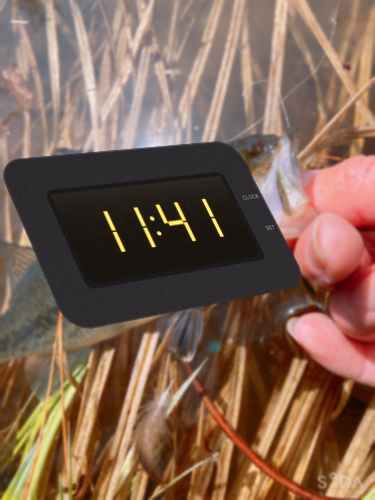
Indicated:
11:41
